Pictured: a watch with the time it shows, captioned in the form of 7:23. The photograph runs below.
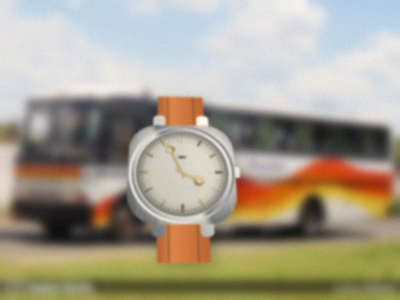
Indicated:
3:56
